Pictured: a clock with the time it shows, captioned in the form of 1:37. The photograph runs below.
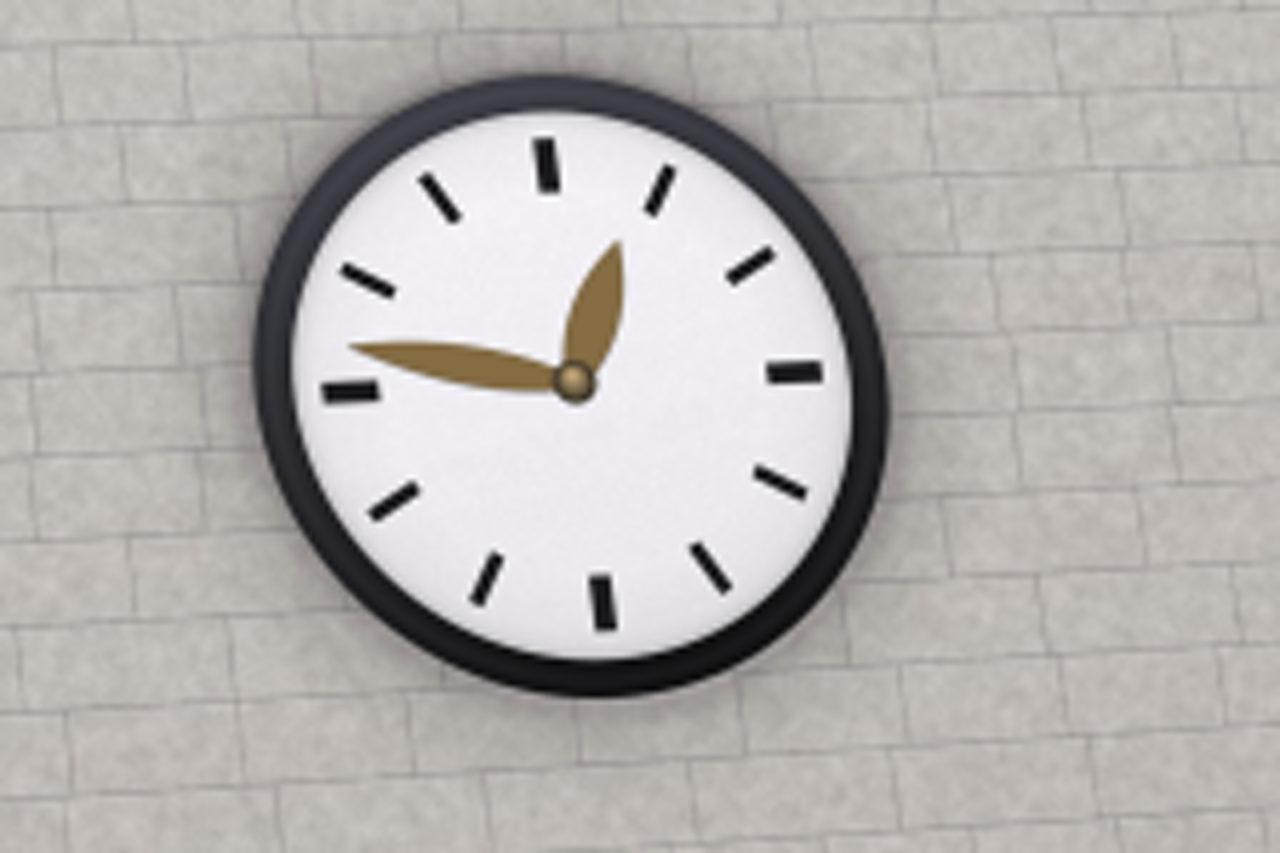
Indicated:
12:47
